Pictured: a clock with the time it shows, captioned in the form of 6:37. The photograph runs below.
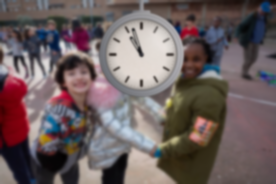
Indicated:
10:57
